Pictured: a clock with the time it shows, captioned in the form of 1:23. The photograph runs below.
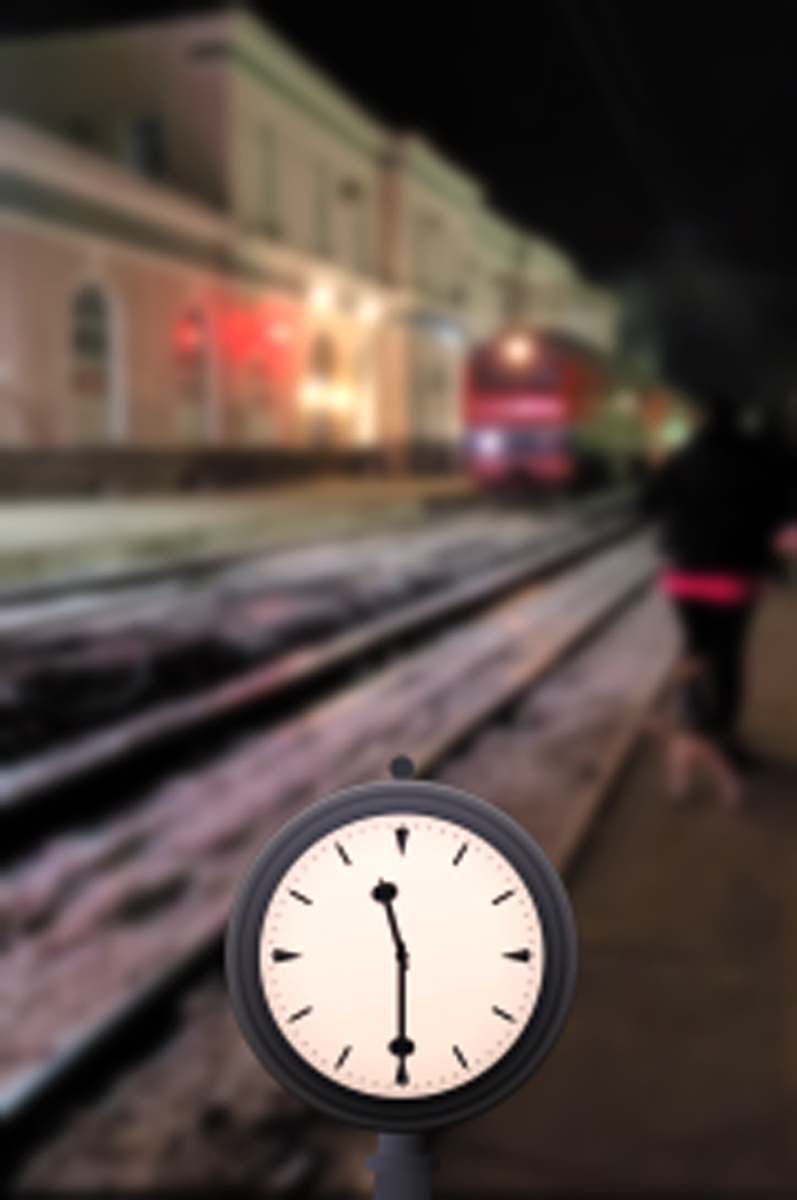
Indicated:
11:30
